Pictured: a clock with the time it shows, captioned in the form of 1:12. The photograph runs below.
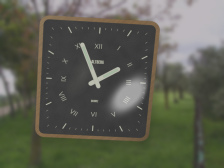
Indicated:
1:56
